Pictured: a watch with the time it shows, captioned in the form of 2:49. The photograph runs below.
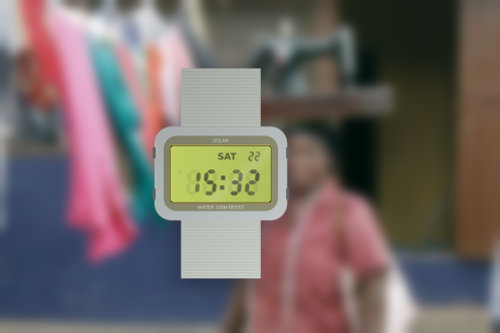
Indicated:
15:32
